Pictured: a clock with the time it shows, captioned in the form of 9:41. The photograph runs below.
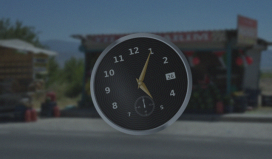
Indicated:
5:05
